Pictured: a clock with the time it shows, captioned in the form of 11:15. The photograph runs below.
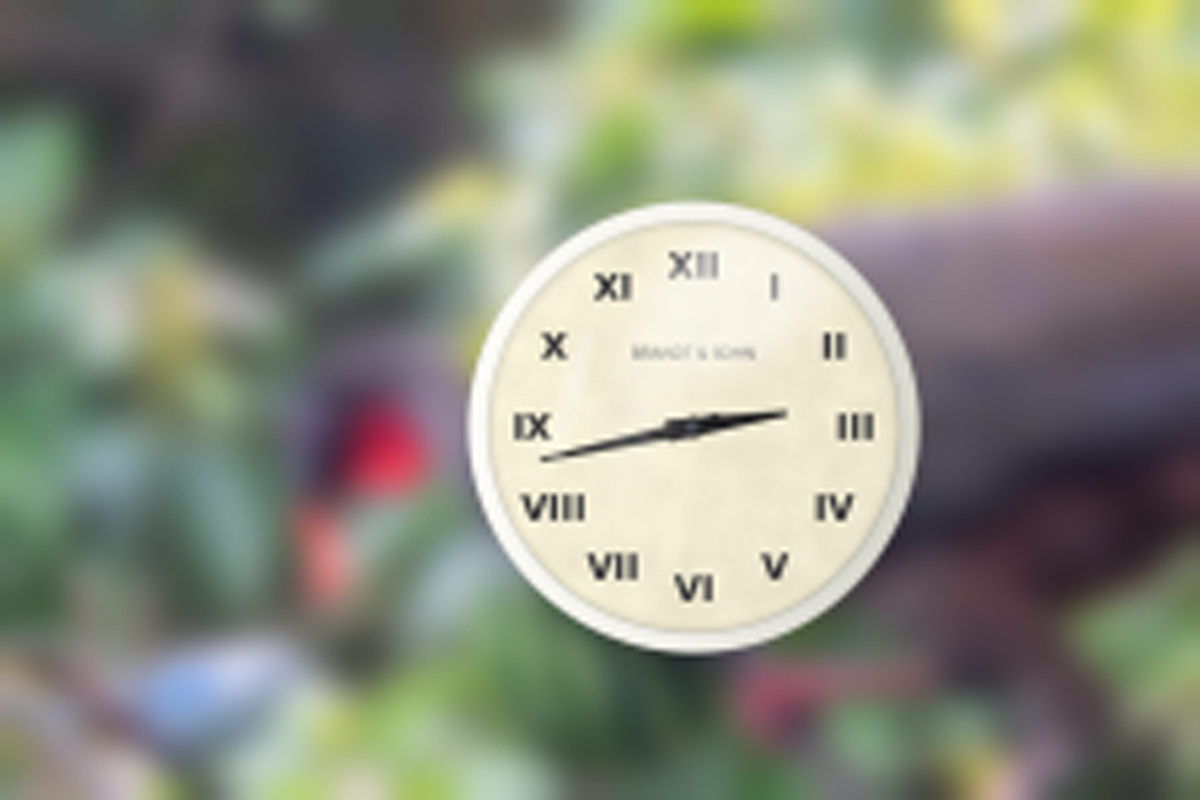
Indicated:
2:43
